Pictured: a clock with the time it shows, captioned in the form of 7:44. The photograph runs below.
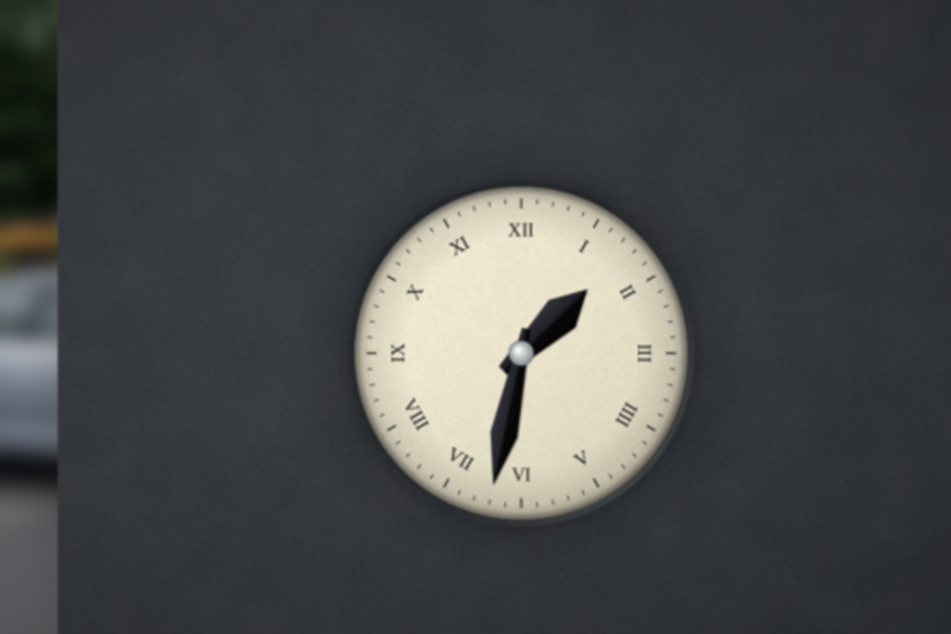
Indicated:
1:32
